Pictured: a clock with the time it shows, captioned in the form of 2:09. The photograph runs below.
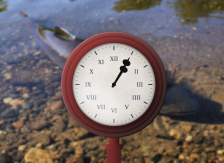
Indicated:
1:05
